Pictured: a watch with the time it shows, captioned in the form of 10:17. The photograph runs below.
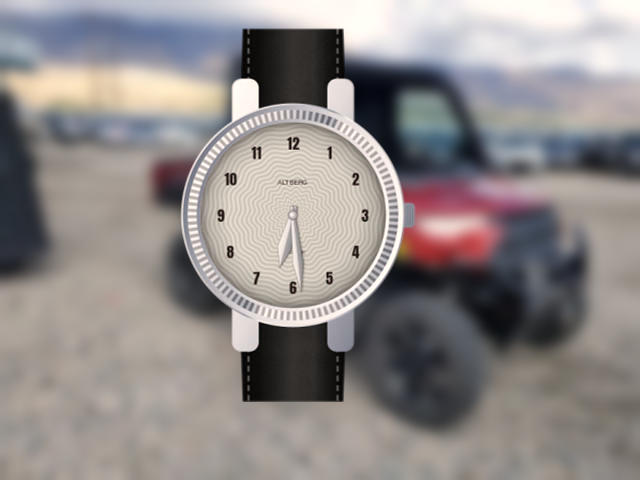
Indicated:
6:29
